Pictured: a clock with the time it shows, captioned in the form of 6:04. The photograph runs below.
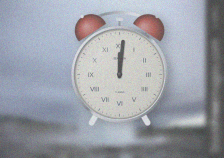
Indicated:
12:01
